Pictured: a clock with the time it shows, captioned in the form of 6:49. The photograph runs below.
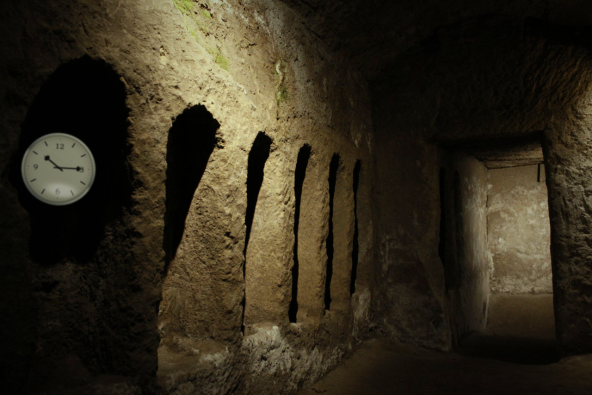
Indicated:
10:15
